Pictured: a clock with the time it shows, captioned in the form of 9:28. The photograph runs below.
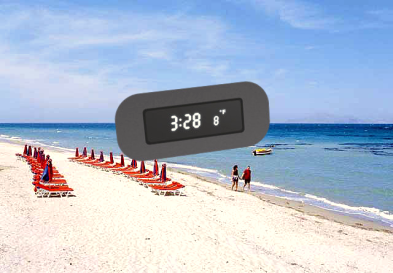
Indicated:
3:28
